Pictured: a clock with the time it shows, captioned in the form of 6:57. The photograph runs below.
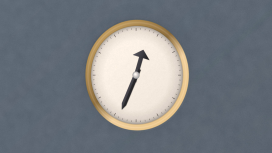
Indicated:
12:34
